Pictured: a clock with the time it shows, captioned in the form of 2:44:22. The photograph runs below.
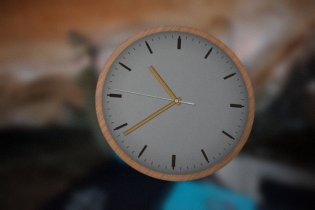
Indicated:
10:38:46
